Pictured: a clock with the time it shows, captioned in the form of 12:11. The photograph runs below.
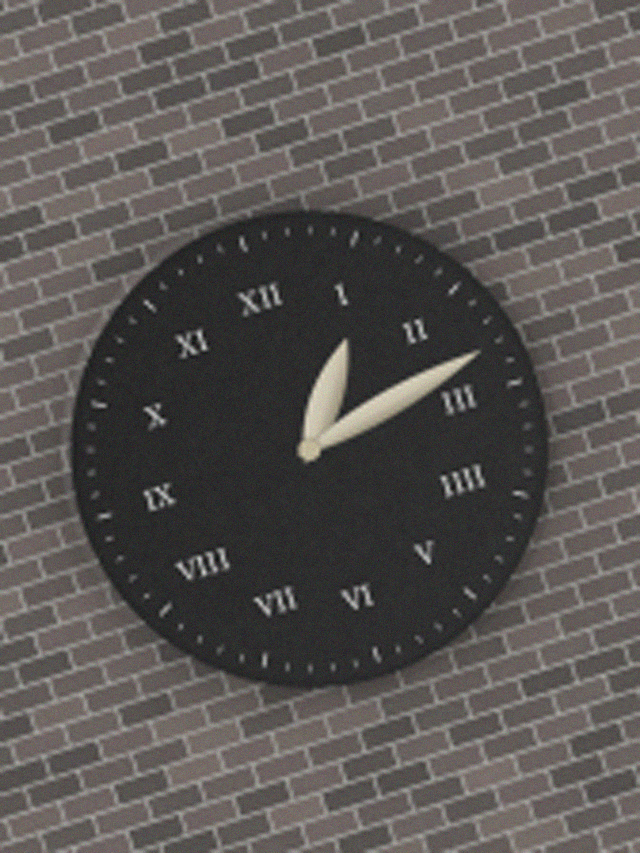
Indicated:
1:13
